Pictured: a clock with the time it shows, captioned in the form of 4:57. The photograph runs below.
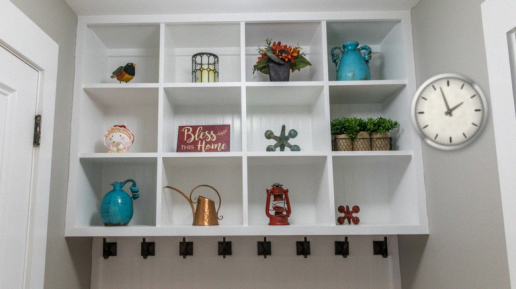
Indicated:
1:57
